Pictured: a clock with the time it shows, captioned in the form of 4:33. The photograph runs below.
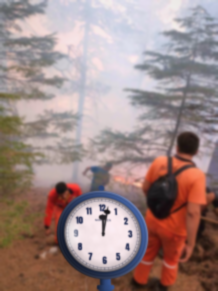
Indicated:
12:02
